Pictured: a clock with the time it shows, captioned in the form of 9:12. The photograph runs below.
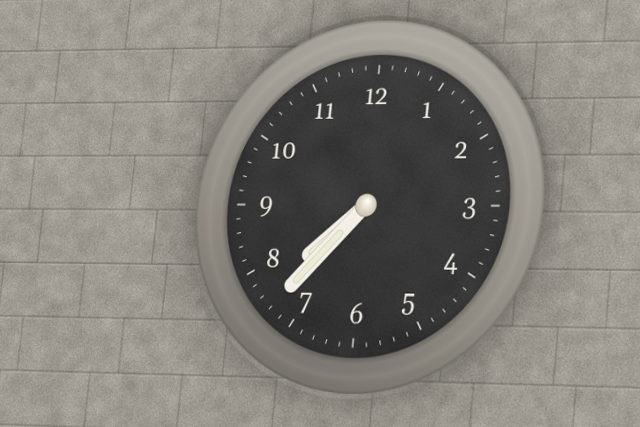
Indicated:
7:37
